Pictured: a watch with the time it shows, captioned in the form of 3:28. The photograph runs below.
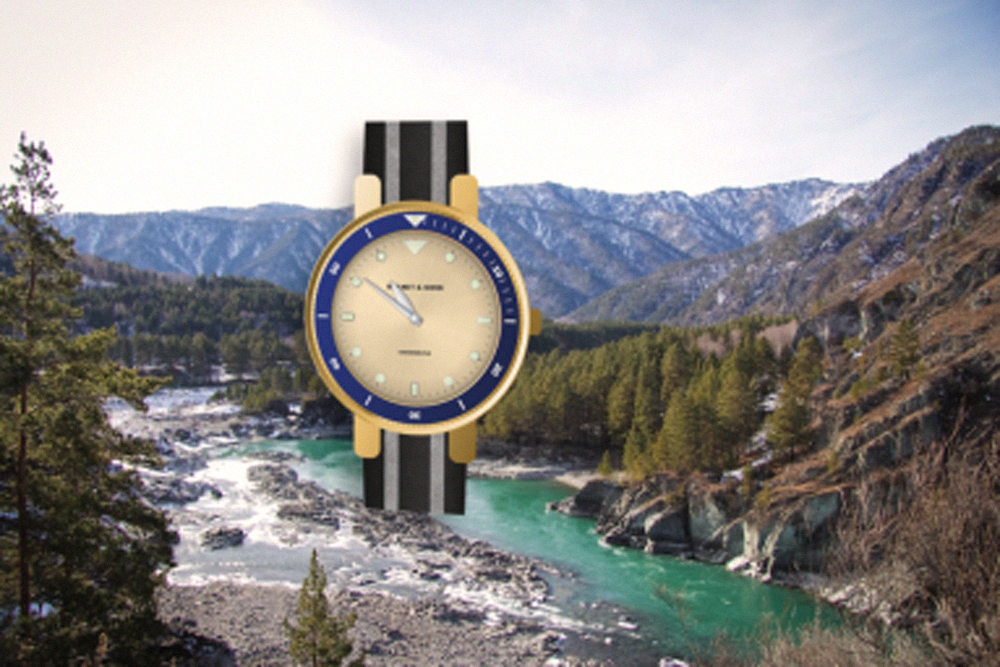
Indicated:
10:51
